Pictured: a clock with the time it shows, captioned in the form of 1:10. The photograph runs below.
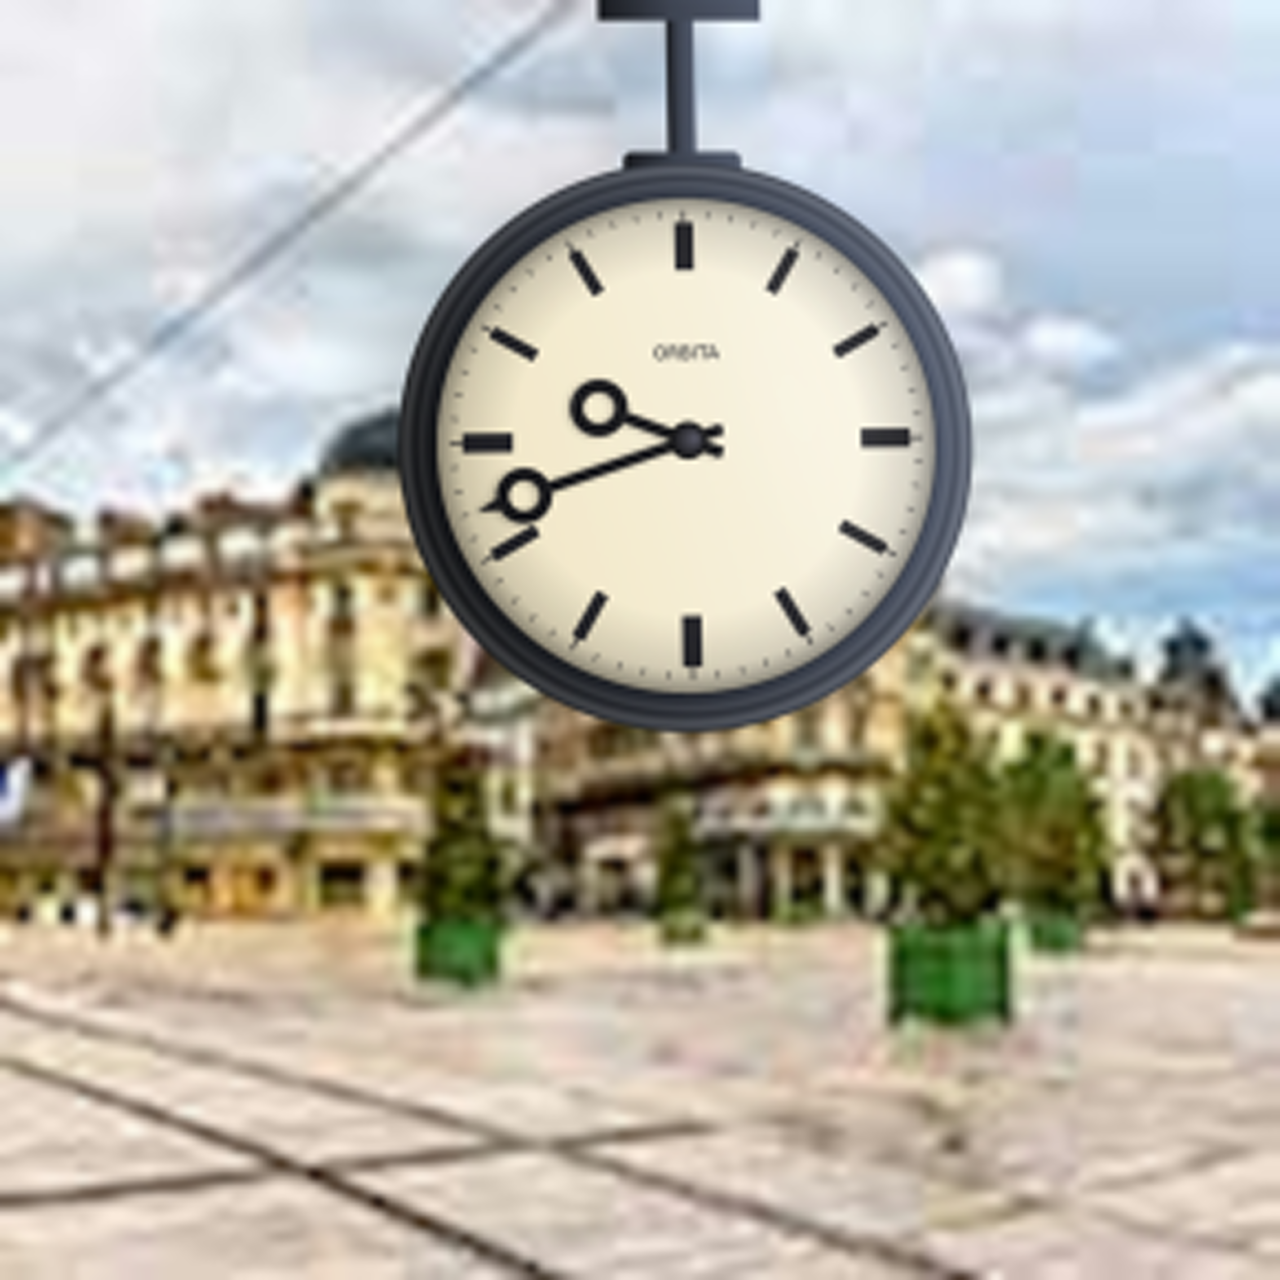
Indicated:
9:42
